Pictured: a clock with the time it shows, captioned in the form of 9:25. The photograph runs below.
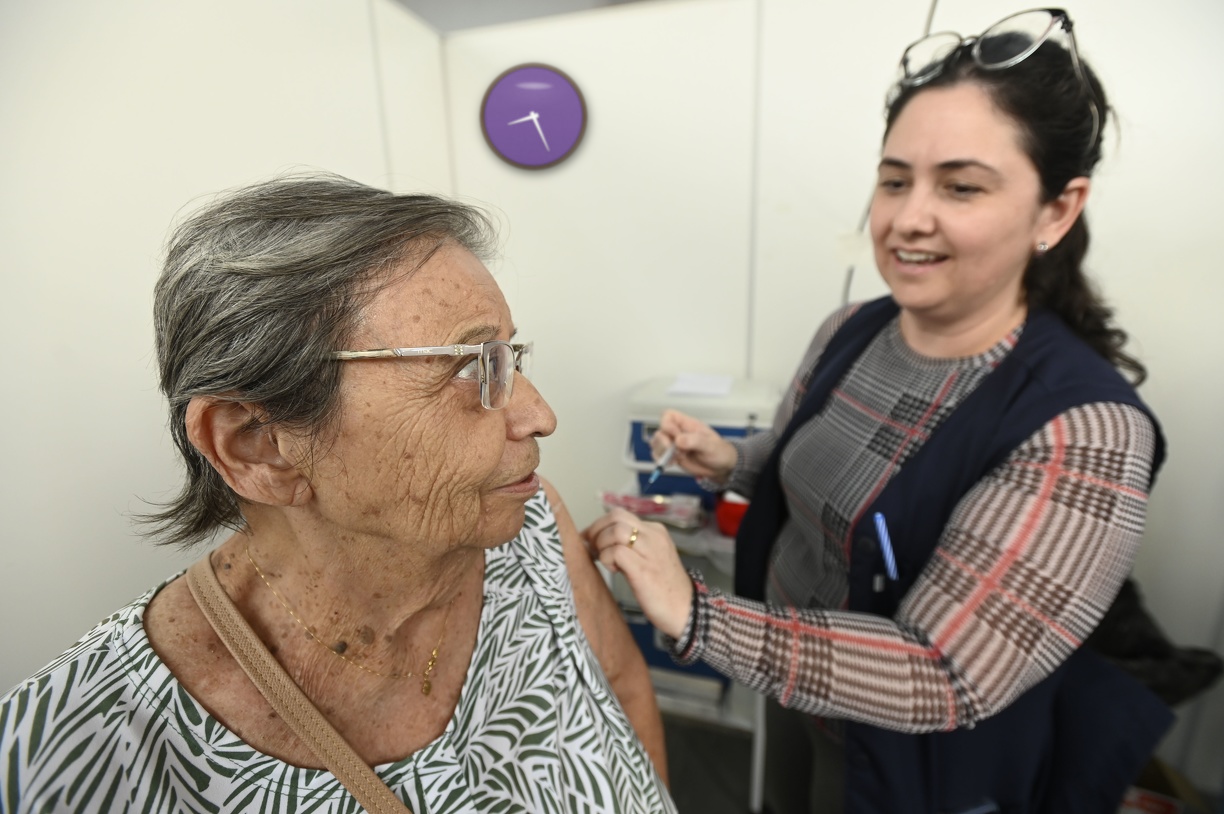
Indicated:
8:26
